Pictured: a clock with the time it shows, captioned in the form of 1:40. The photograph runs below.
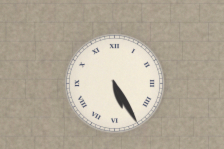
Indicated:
5:25
